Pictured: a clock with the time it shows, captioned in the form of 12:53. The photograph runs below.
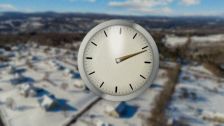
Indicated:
2:11
